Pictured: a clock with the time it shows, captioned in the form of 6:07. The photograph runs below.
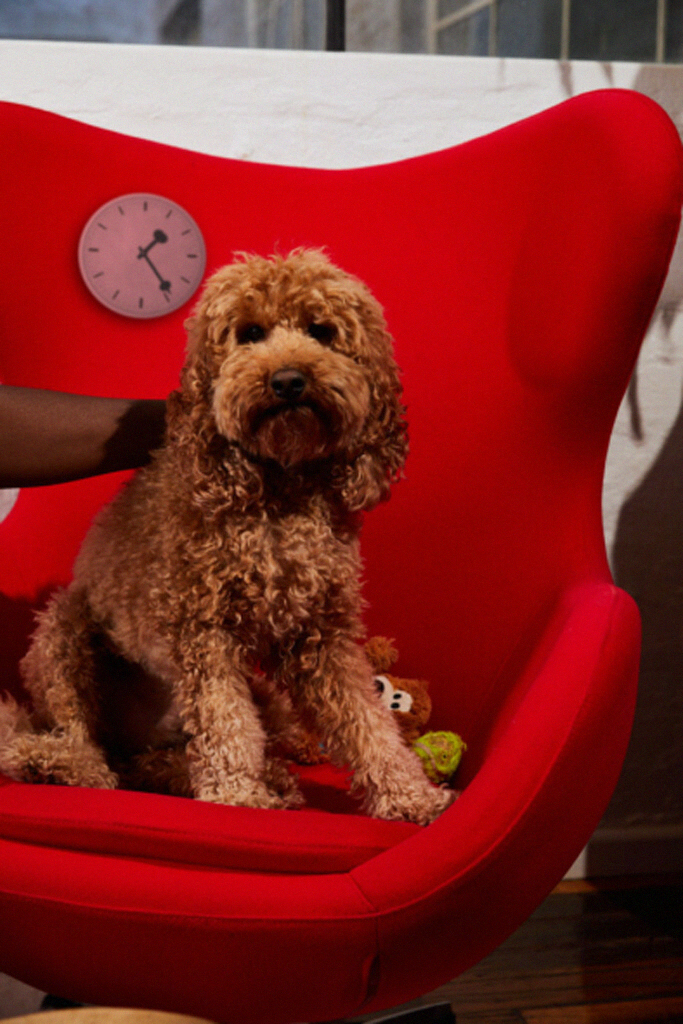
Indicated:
1:24
